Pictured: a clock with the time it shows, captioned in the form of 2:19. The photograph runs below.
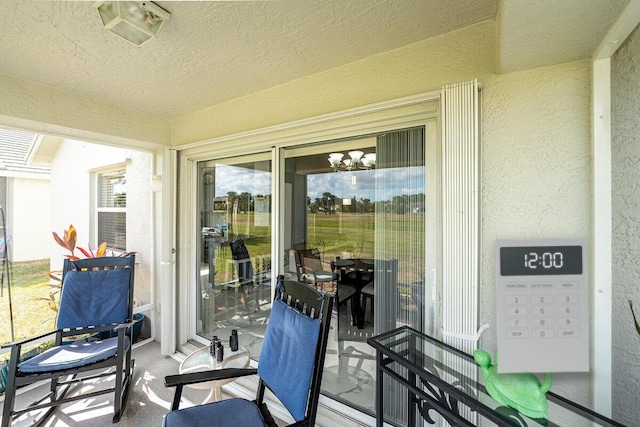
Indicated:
12:00
